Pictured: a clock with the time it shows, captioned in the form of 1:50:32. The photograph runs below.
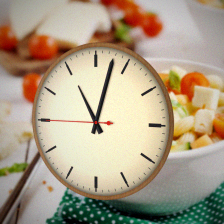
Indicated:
11:02:45
